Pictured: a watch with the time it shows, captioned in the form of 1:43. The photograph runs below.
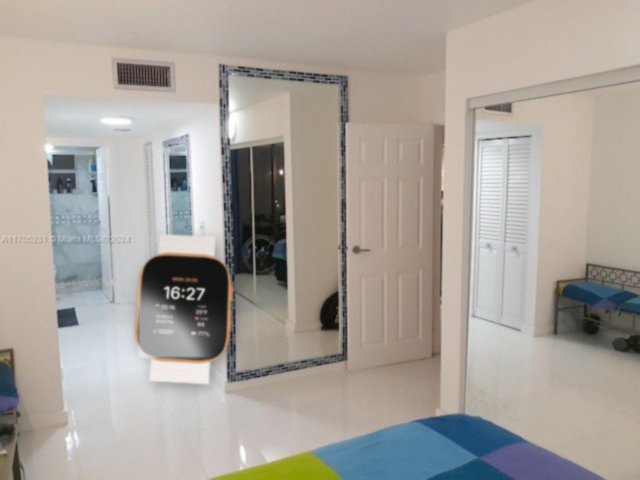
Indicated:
16:27
